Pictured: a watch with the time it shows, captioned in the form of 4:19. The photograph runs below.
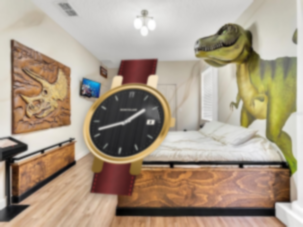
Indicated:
1:42
